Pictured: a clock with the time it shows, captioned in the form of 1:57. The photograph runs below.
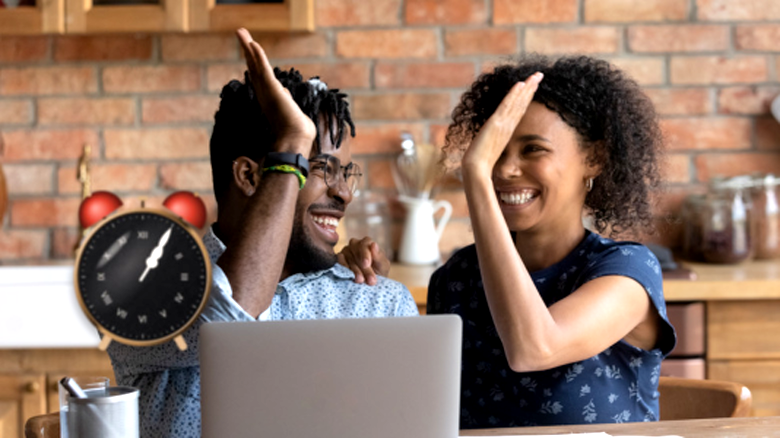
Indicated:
1:05
